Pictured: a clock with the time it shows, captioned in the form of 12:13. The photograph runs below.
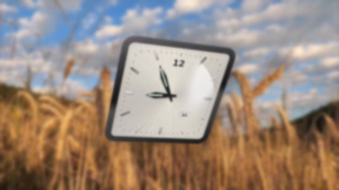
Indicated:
8:55
